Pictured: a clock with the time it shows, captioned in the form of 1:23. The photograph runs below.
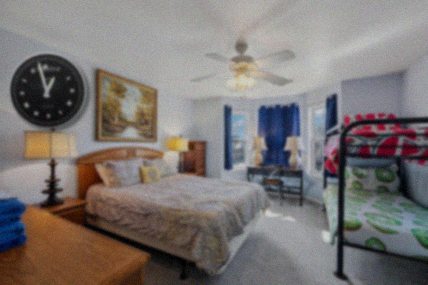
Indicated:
12:58
